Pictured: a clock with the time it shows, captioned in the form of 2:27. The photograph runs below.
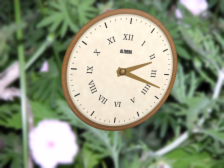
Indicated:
2:18
